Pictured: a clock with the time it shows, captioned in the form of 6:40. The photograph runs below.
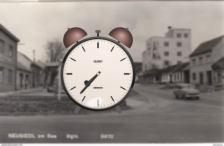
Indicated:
7:37
